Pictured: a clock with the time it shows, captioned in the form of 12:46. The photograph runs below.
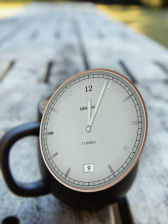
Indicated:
12:04
